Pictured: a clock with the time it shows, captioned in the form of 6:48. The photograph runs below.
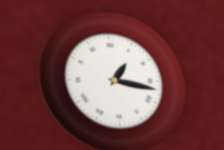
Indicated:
1:17
